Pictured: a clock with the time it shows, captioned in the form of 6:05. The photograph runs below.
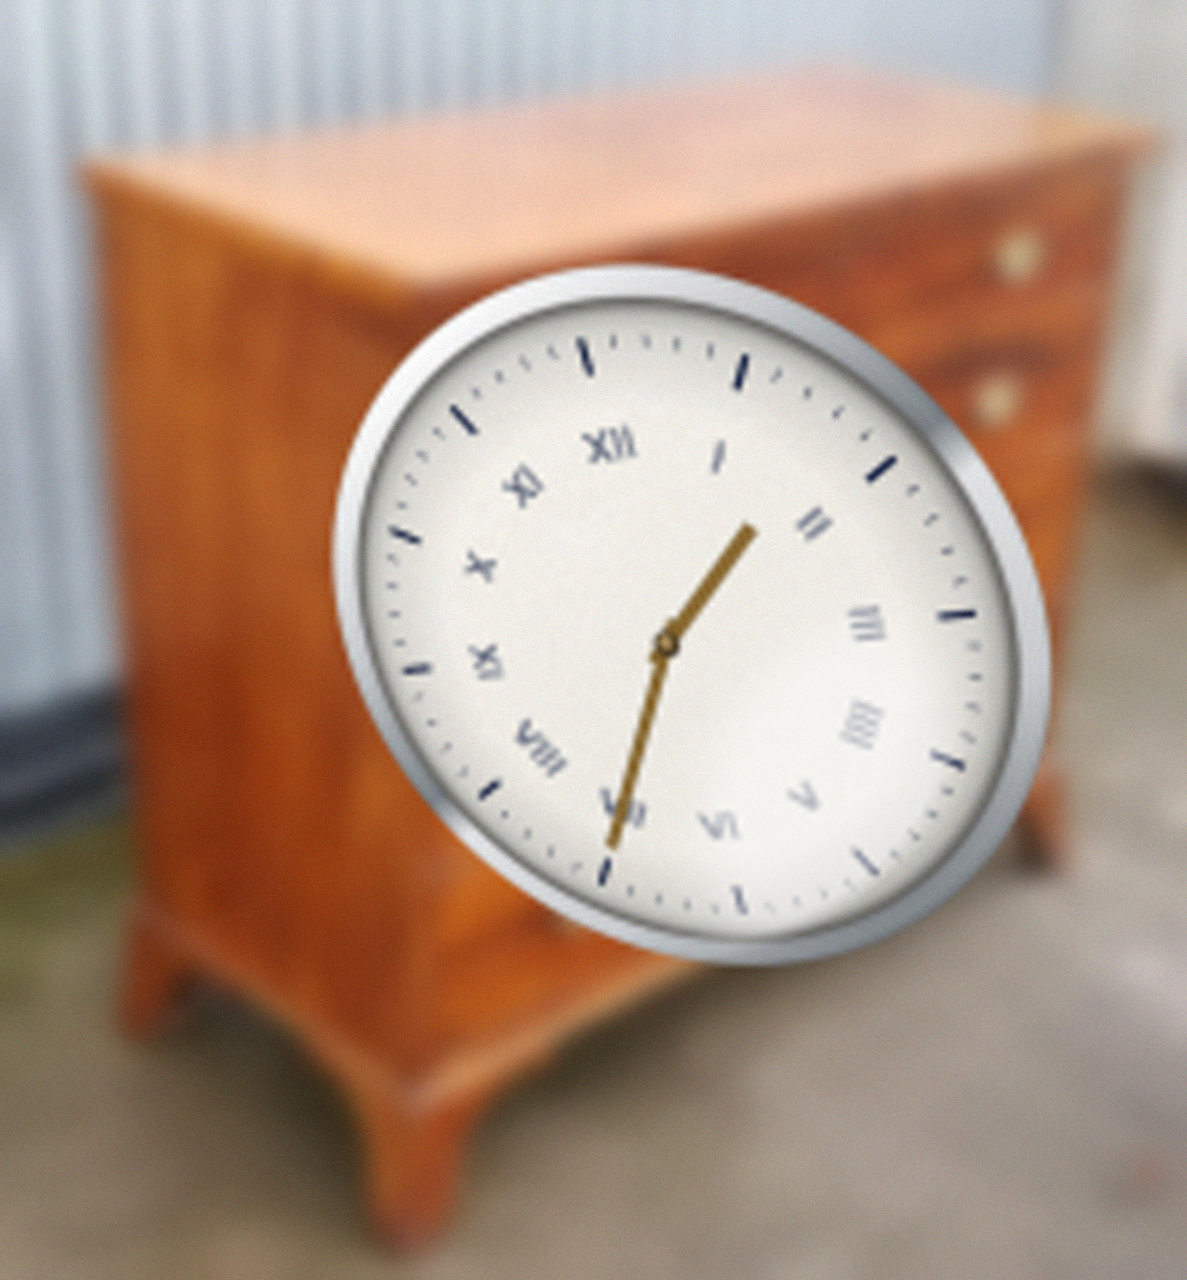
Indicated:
1:35
